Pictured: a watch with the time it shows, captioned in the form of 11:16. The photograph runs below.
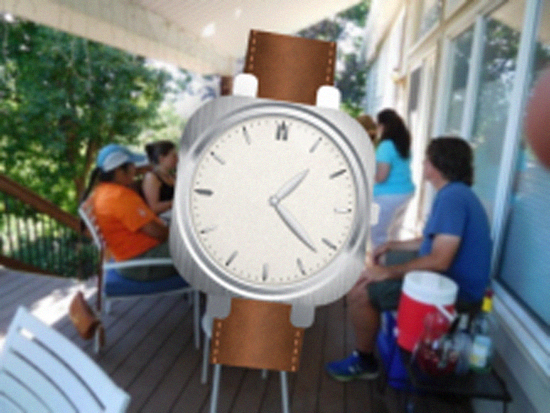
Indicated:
1:22
